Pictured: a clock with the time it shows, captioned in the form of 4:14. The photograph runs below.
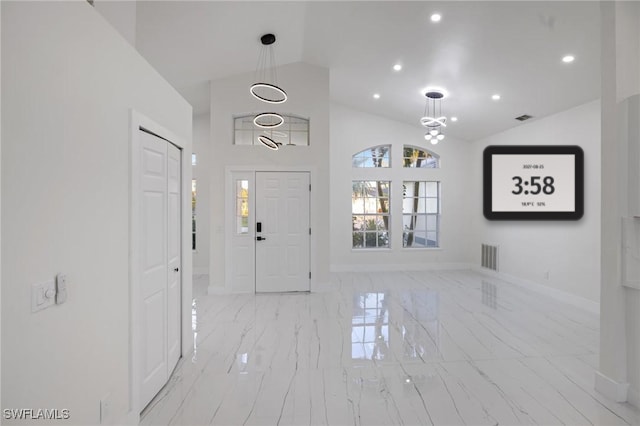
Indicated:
3:58
